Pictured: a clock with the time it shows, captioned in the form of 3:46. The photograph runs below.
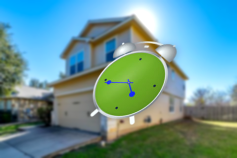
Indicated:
4:44
